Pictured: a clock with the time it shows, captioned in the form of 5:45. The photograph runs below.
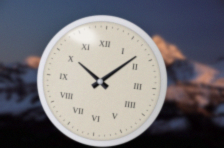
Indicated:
10:08
